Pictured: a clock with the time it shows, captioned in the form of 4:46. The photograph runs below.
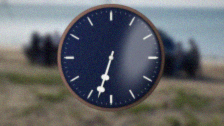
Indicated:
6:33
